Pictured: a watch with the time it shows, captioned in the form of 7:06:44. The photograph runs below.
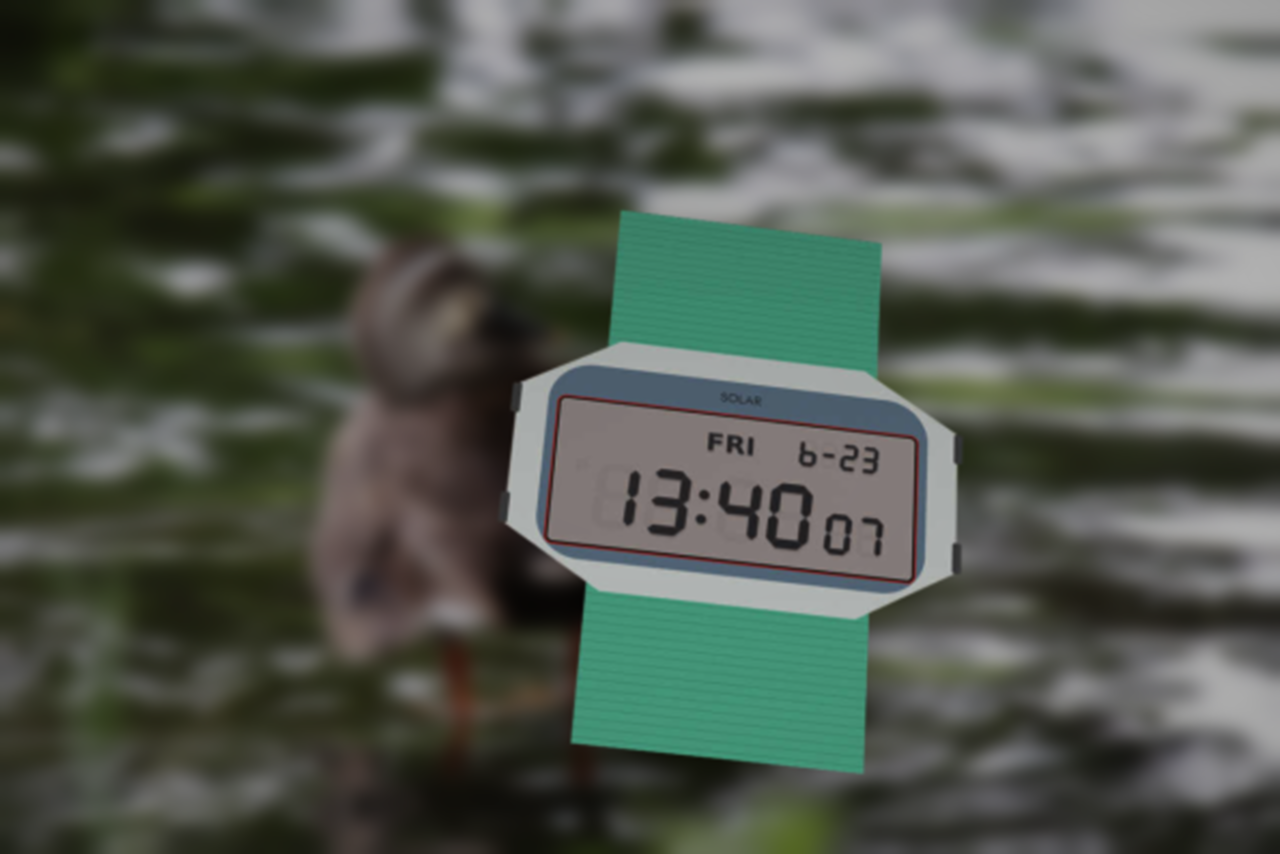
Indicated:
13:40:07
